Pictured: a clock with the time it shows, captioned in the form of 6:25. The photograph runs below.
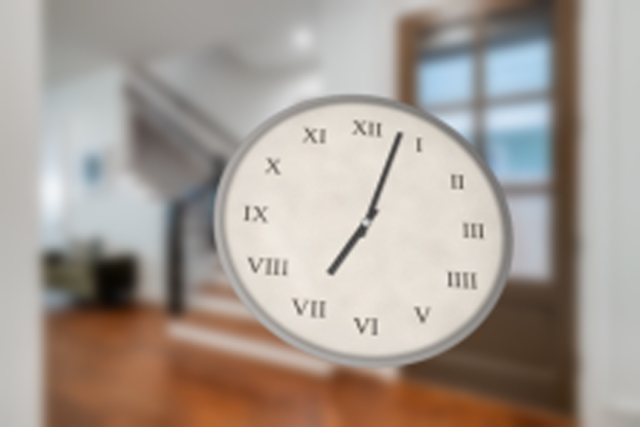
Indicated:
7:03
